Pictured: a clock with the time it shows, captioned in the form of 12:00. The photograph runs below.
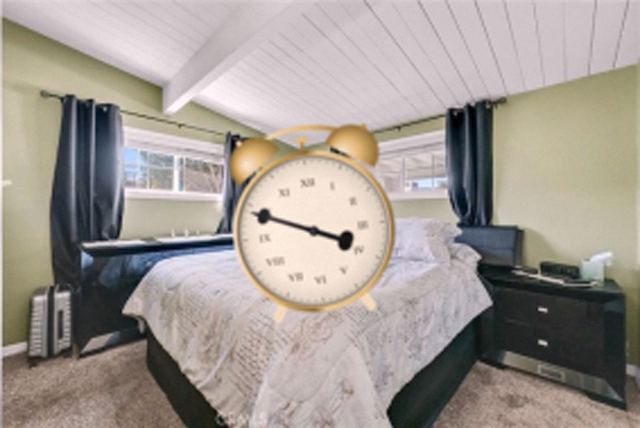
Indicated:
3:49
